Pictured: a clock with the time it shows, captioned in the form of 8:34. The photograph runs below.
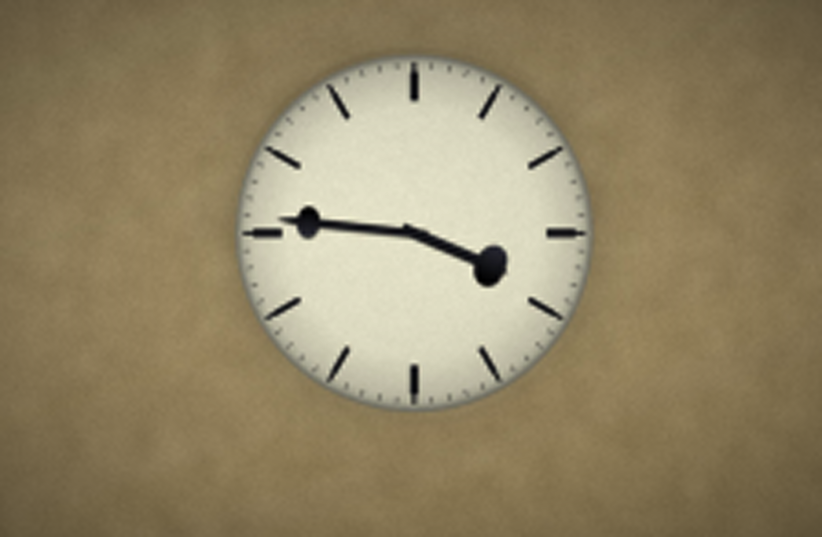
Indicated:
3:46
